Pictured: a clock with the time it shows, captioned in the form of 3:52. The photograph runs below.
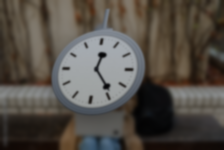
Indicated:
12:24
